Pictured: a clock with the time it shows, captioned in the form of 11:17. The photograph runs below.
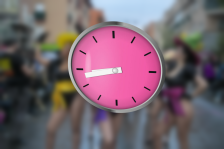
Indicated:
8:43
